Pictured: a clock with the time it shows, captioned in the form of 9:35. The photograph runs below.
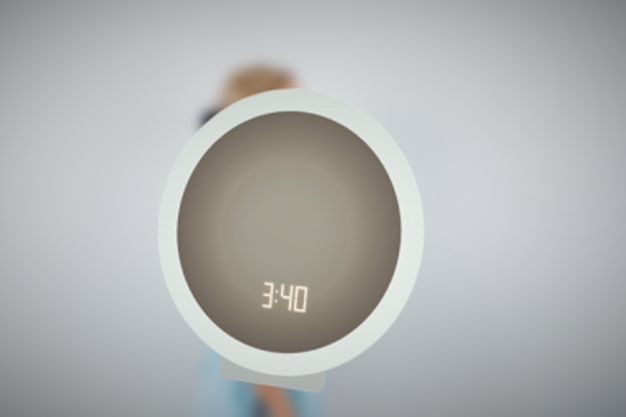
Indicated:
3:40
